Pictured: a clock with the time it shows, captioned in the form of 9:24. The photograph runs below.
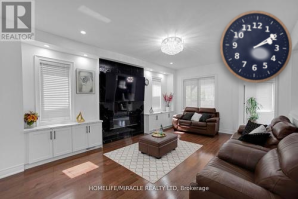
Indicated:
2:09
